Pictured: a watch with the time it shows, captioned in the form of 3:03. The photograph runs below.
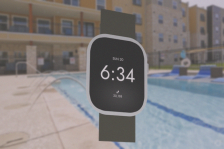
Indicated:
6:34
